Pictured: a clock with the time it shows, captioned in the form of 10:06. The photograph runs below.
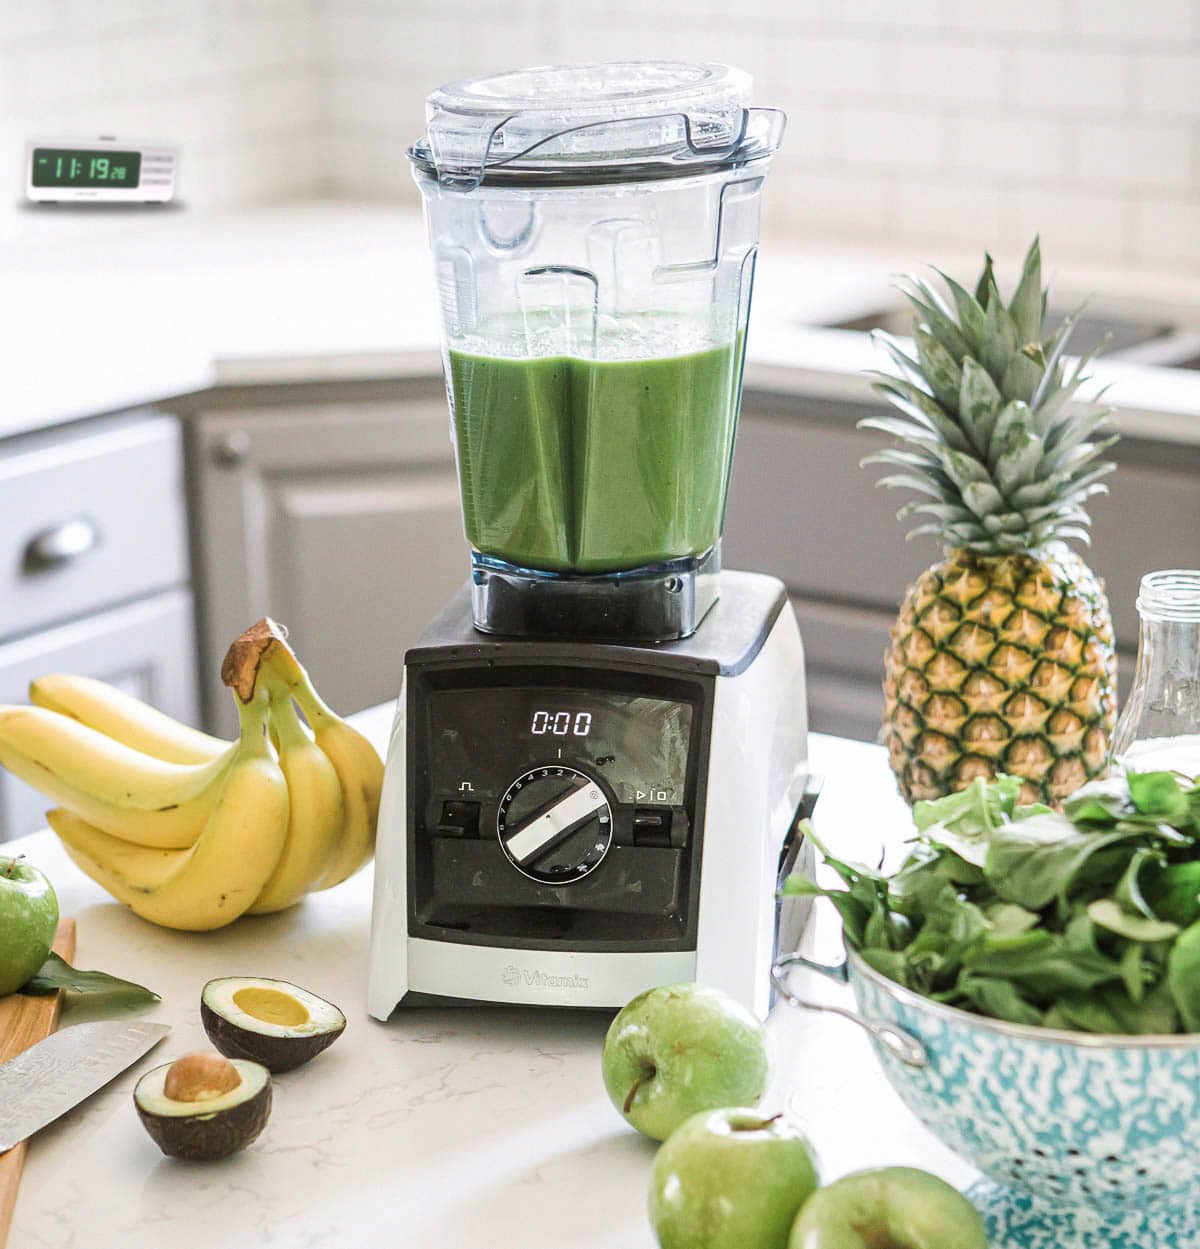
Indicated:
11:19
